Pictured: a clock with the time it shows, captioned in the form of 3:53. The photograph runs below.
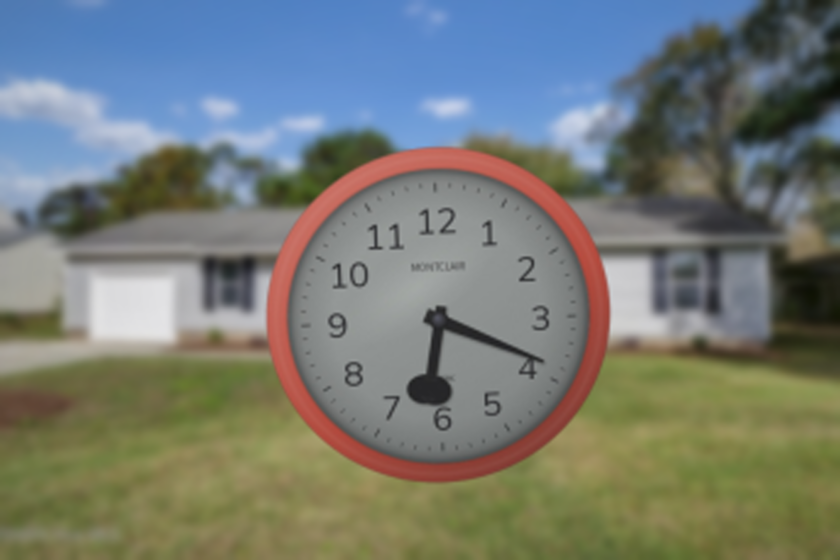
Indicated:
6:19
